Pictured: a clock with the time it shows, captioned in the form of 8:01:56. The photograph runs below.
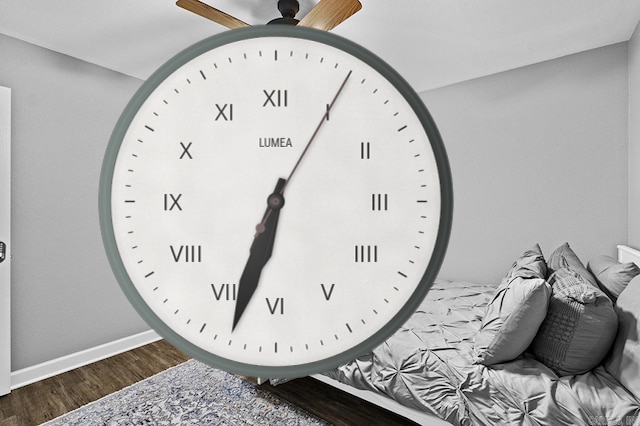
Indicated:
6:33:05
